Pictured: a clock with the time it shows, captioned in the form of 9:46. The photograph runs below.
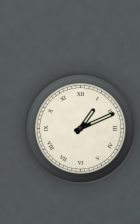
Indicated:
1:11
